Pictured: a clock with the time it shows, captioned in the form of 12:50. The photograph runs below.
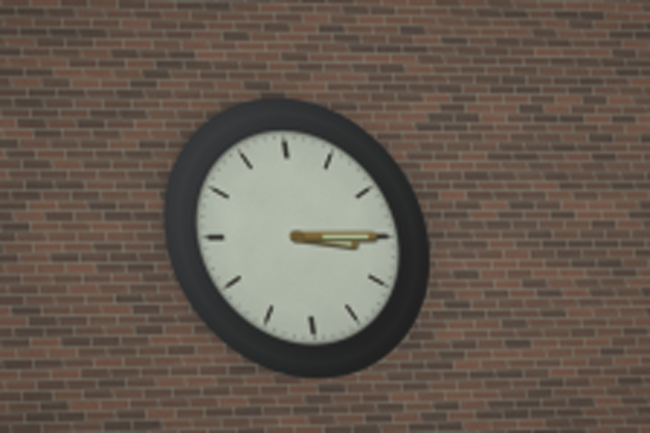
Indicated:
3:15
